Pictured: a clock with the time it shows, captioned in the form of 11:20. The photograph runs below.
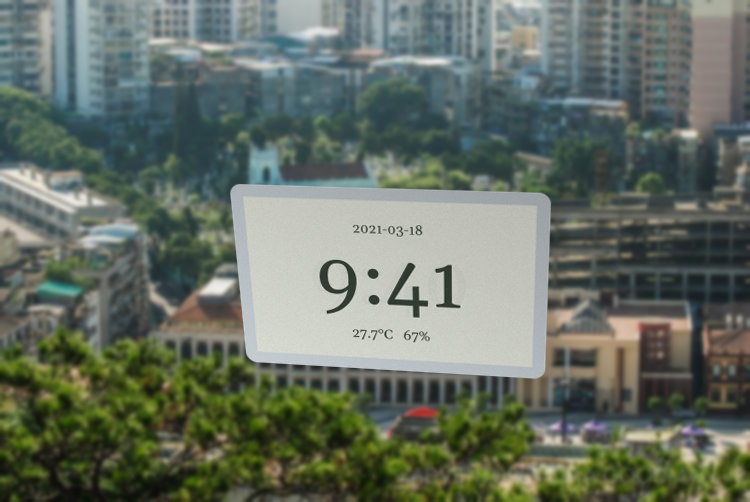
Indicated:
9:41
